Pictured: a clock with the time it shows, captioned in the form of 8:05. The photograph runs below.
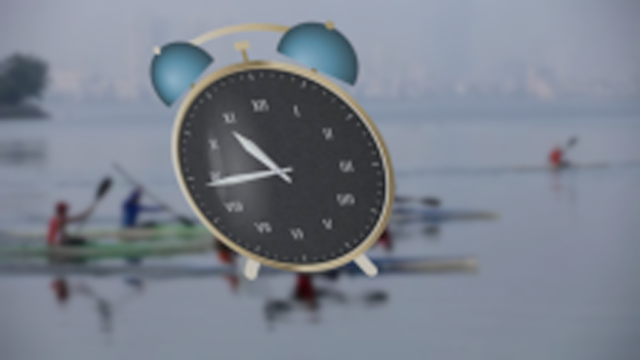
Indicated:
10:44
